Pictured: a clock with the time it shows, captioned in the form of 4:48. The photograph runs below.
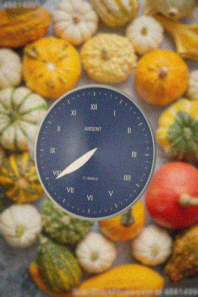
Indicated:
7:39
